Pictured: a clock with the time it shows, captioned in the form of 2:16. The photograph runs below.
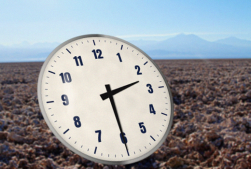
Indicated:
2:30
